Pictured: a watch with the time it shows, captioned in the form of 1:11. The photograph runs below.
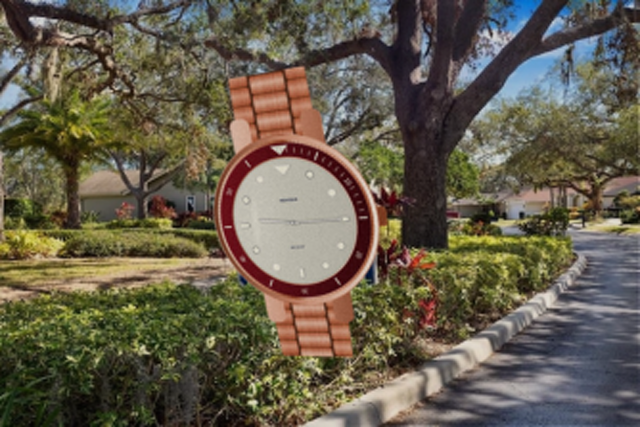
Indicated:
9:15
